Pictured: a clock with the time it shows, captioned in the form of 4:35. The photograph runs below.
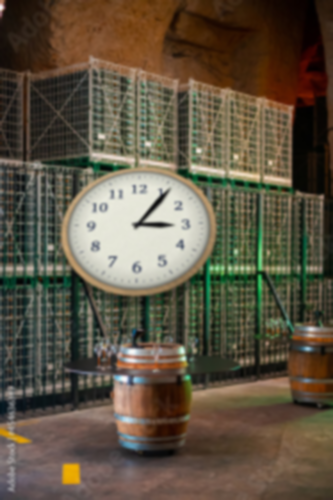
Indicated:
3:06
